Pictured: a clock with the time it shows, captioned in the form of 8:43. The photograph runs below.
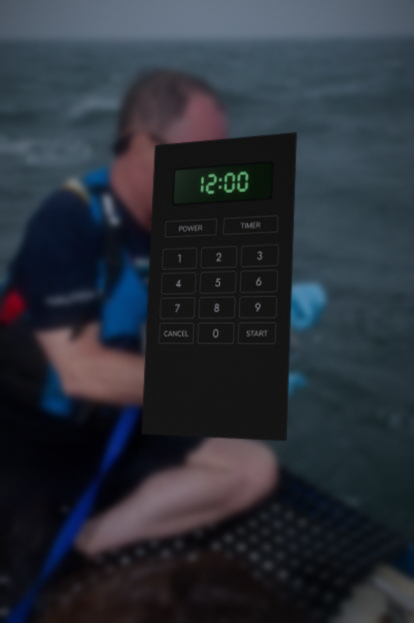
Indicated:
12:00
